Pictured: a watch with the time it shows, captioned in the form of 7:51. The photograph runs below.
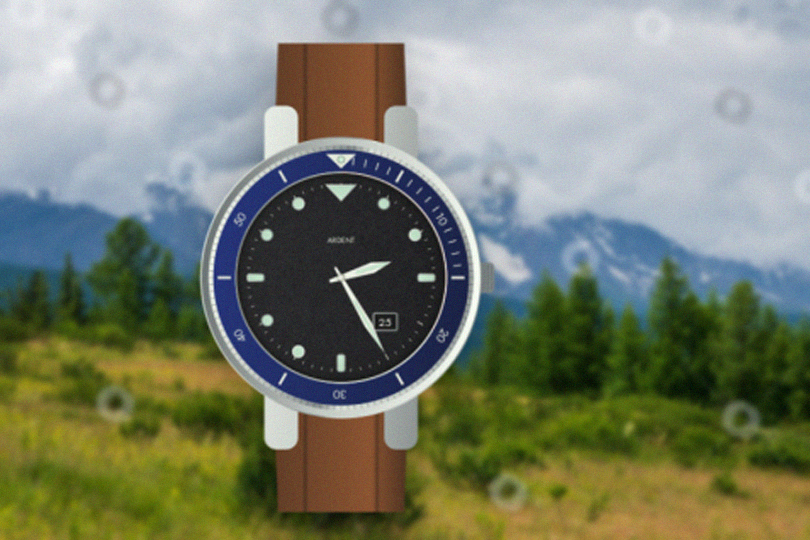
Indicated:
2:25
